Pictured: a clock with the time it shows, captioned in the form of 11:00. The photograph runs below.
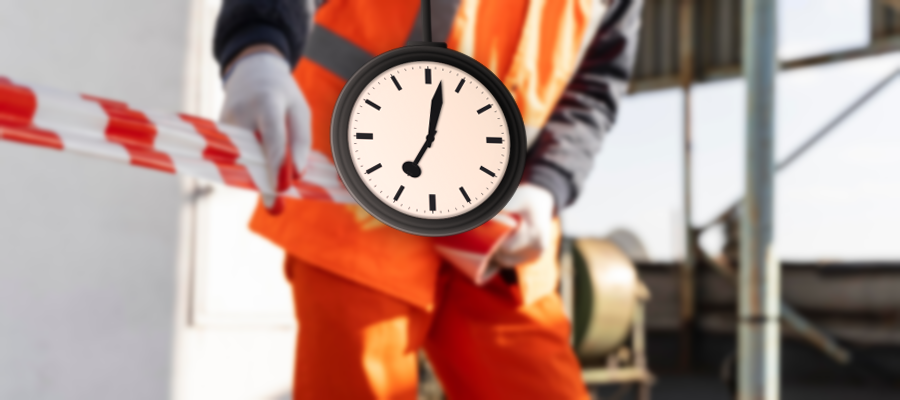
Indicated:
7:02
